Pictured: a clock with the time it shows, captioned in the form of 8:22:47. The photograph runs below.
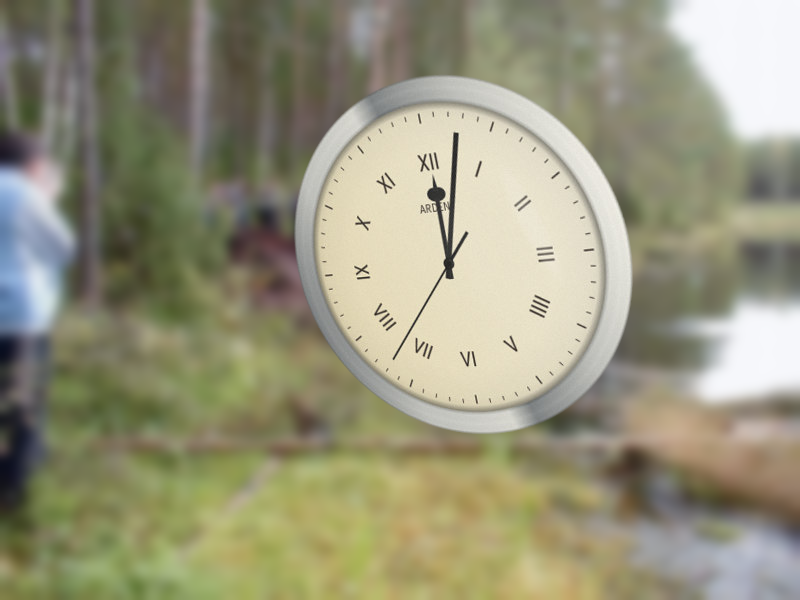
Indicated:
12:02:37
